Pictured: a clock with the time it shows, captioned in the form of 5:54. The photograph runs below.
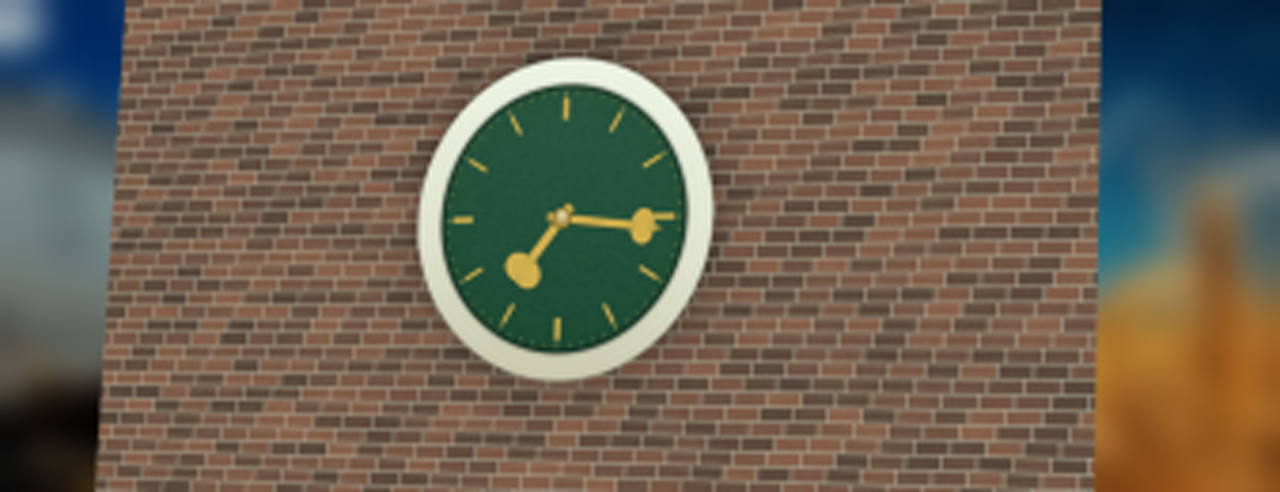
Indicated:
7:16
